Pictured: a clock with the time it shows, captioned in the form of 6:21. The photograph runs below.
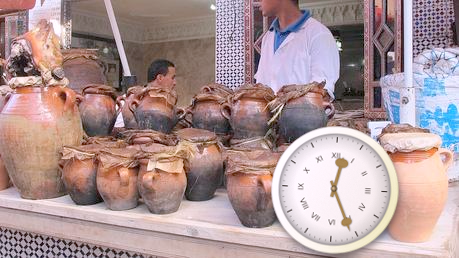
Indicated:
12:26
